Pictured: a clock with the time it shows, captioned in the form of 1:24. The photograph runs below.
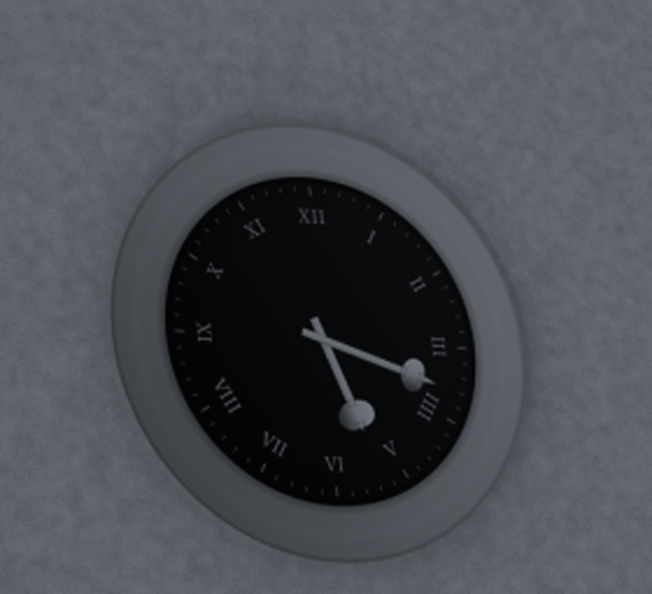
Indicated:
5:18
